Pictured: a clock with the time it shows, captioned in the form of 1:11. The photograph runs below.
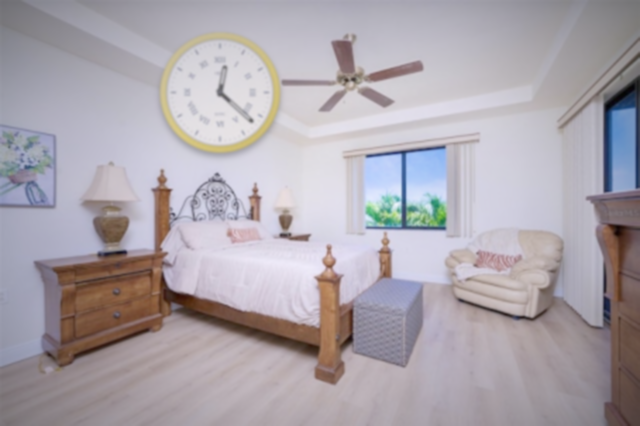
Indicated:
12:22
